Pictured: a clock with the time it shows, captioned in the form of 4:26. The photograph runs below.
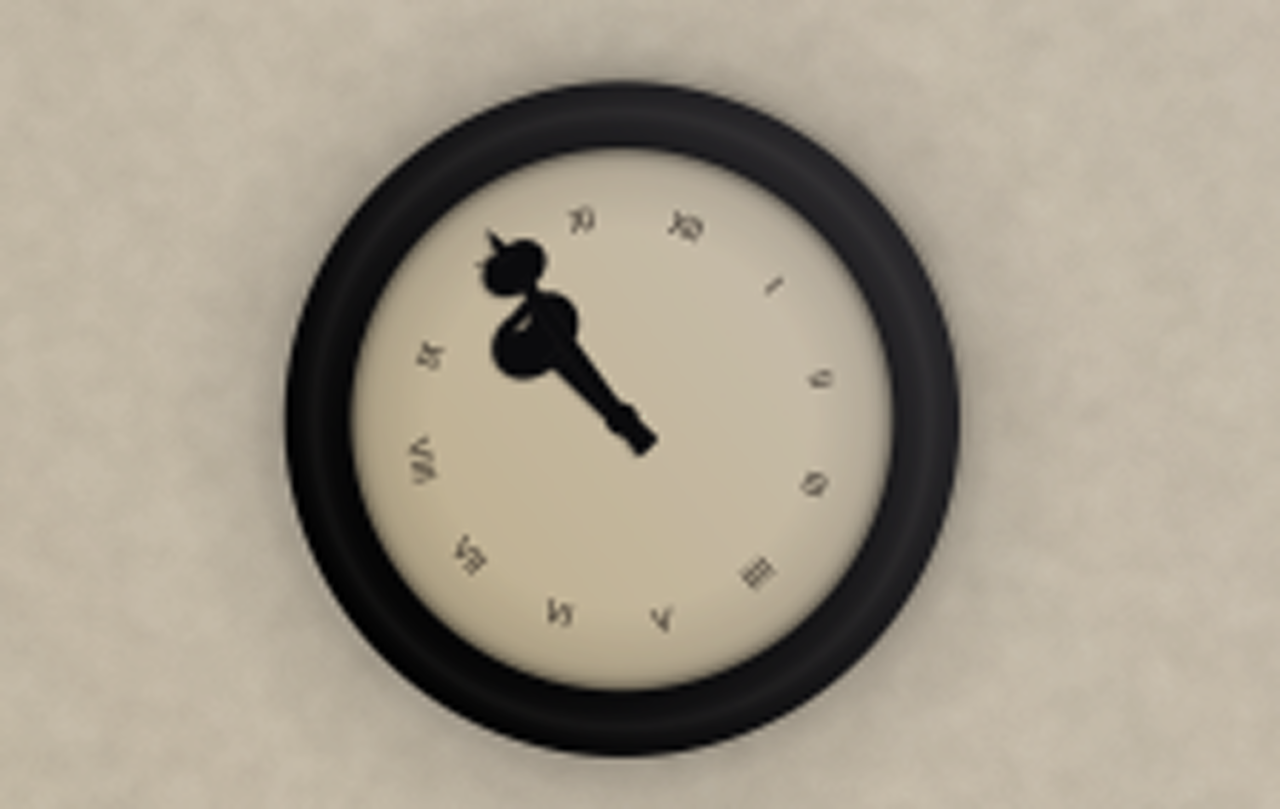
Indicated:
9:51
